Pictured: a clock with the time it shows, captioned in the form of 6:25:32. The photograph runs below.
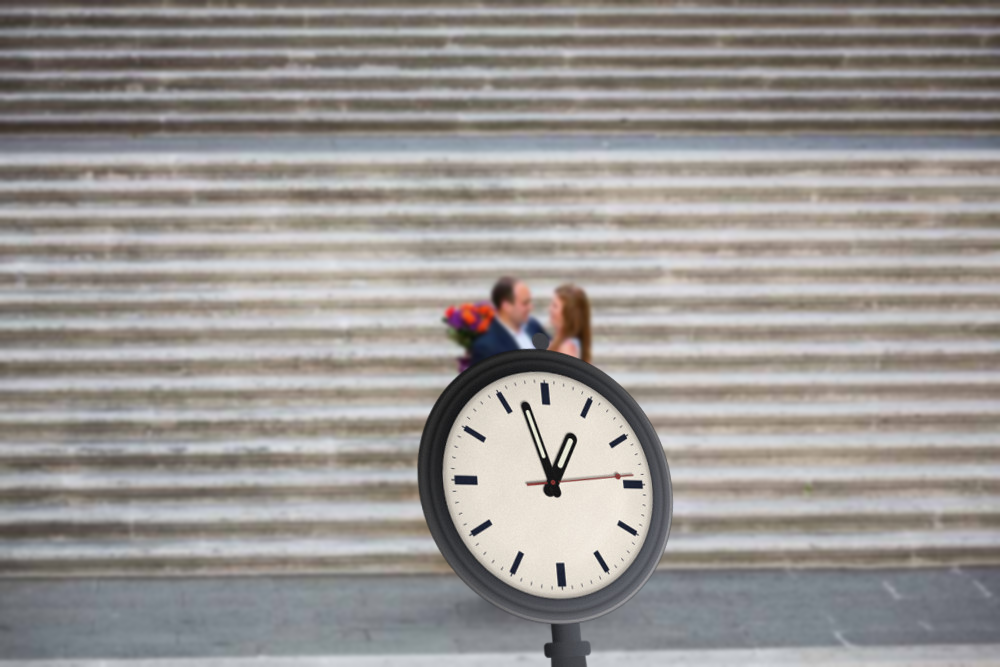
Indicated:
12:57:14
